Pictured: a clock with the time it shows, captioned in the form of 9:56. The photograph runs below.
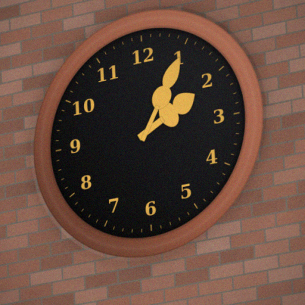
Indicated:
2:05
